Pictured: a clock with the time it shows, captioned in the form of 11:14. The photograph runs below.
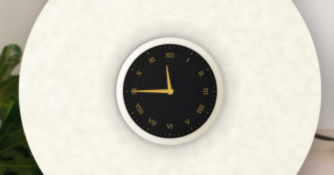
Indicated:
11:45
